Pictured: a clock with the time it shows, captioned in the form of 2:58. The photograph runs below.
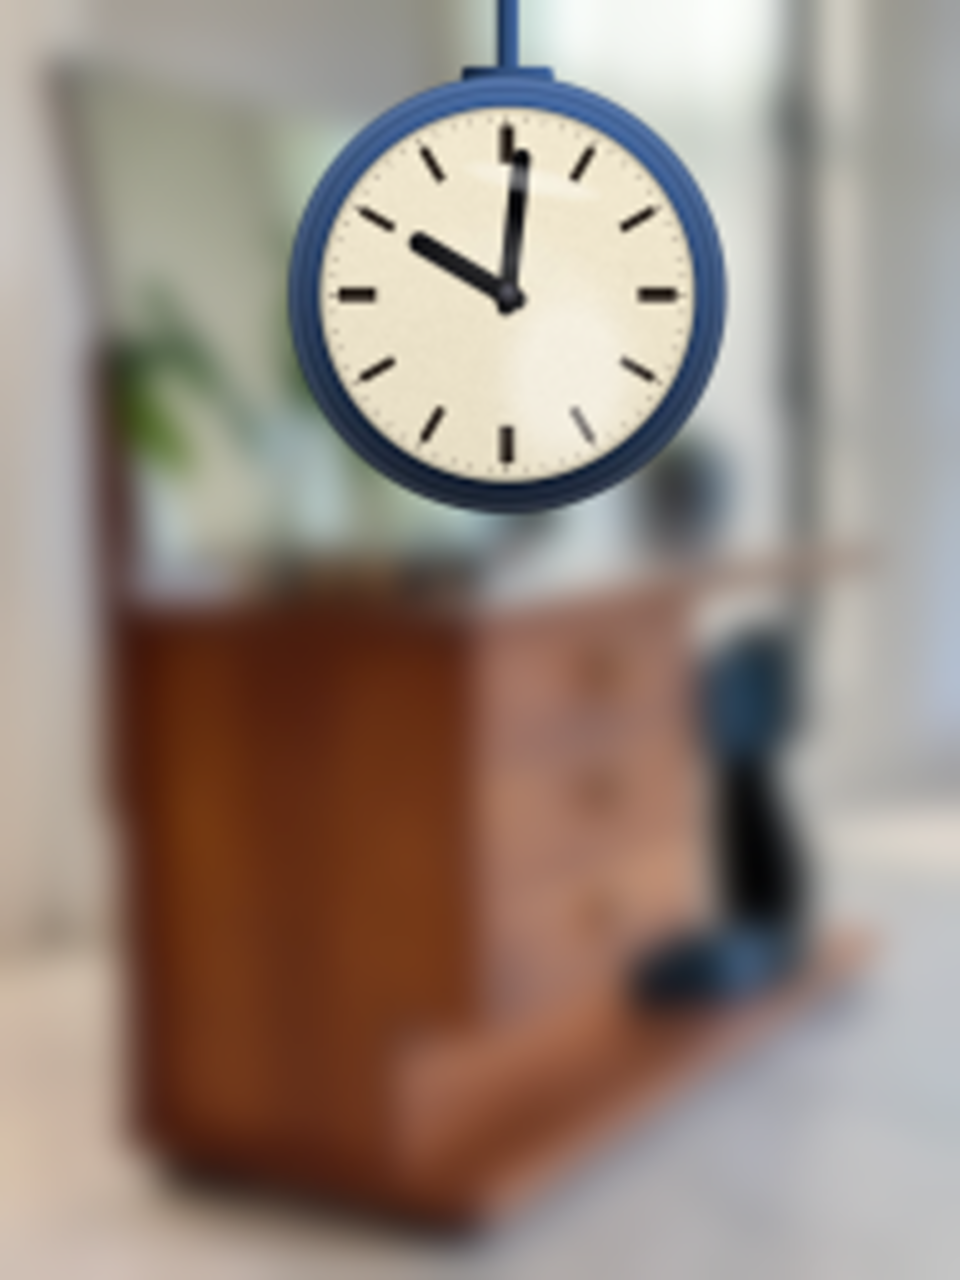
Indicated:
10:01
